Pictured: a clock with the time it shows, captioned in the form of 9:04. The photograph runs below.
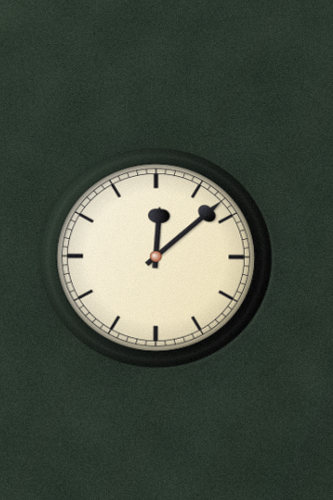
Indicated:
12:08
